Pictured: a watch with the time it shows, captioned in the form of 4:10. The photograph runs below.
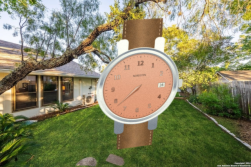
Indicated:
7:38
